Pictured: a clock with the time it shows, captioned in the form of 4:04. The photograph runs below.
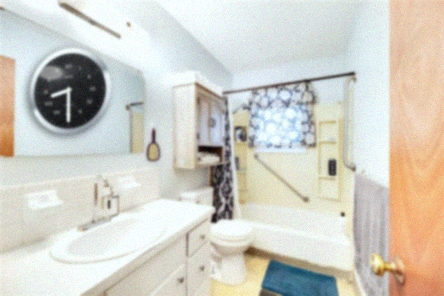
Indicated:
8:30
